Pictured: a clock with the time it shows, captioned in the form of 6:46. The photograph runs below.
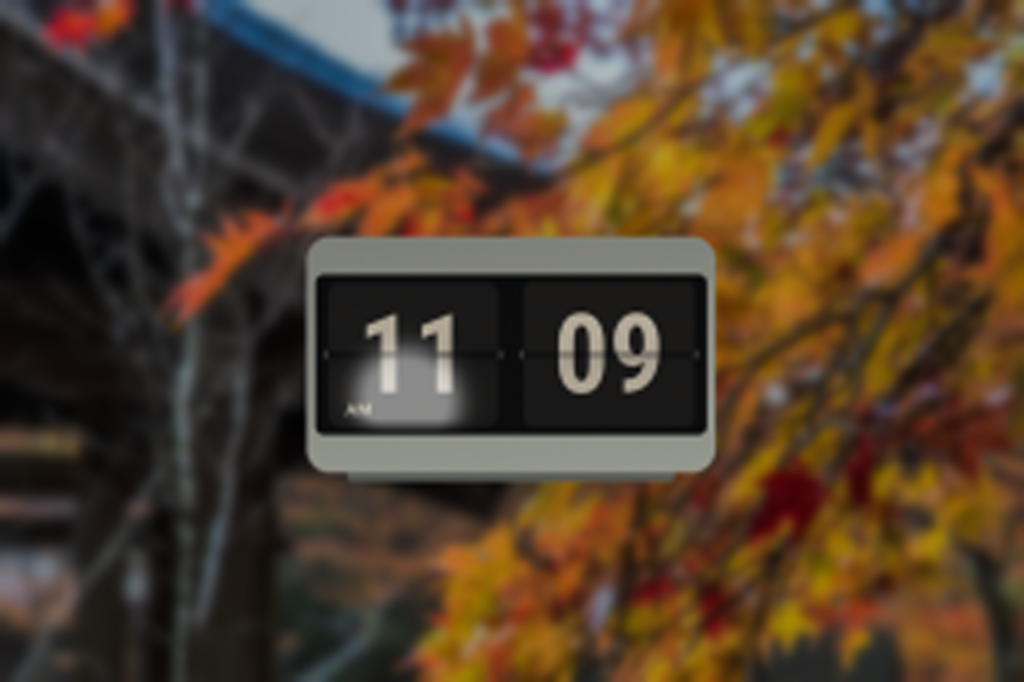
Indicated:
11:09
